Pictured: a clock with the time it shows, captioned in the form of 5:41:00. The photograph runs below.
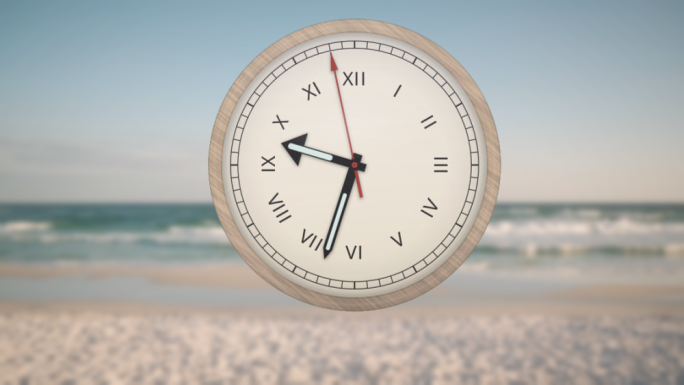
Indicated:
9:32:58
